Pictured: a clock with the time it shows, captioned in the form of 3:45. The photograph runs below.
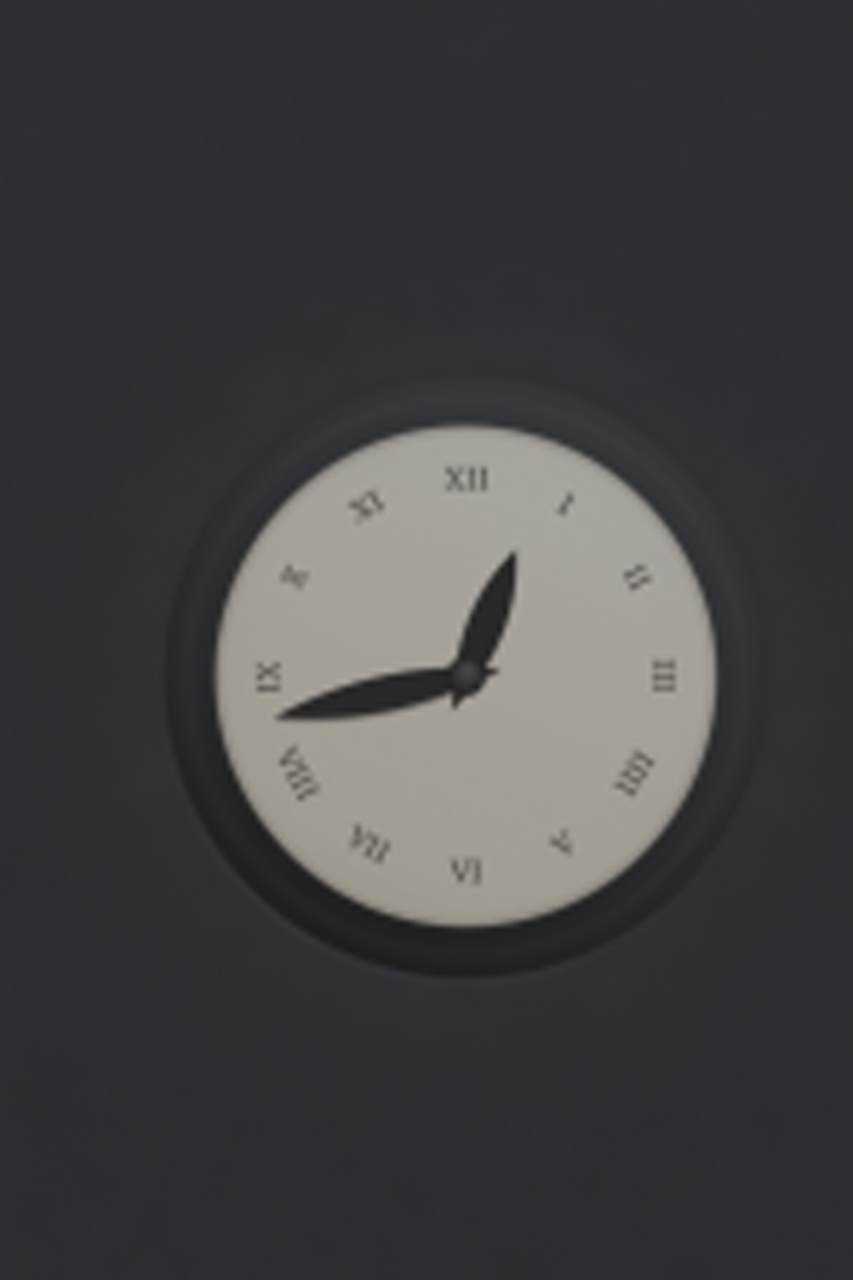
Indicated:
12:43
